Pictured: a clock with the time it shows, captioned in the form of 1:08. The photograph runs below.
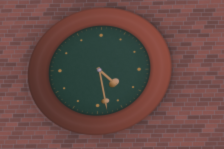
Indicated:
4:28
